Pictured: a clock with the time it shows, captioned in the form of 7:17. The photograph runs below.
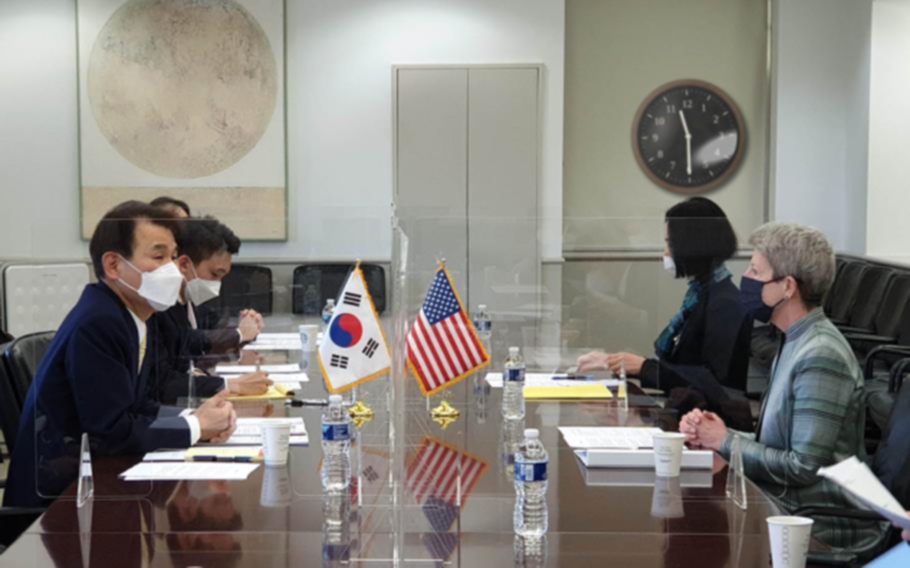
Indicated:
11:30
